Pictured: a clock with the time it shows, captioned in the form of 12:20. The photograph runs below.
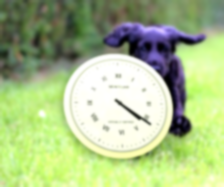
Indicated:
4:21
